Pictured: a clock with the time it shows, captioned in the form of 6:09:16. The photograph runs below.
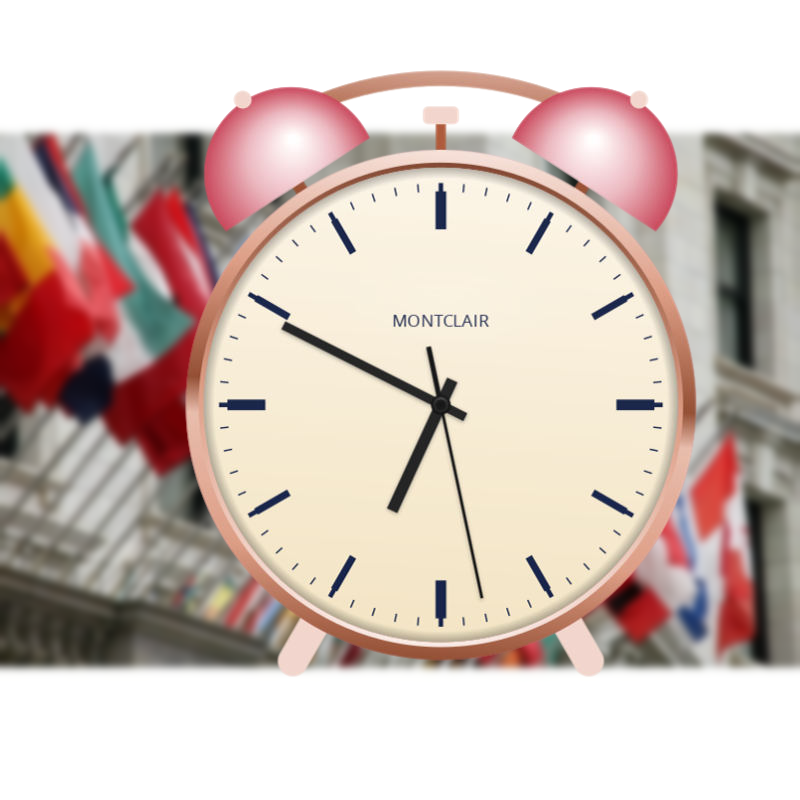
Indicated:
6:49:28
